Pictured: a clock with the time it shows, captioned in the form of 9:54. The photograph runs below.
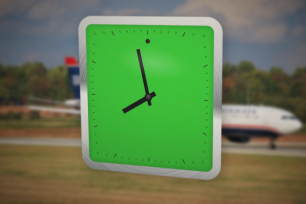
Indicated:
7:58
